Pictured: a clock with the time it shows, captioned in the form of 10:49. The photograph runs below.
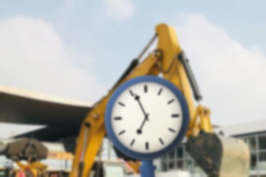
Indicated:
6:56
